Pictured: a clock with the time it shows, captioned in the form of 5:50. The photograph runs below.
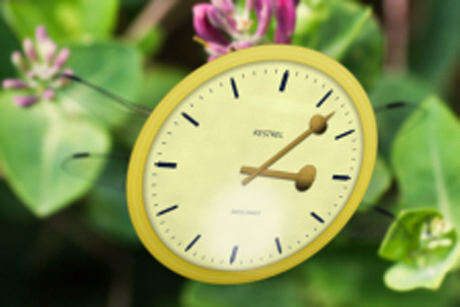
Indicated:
3:07
